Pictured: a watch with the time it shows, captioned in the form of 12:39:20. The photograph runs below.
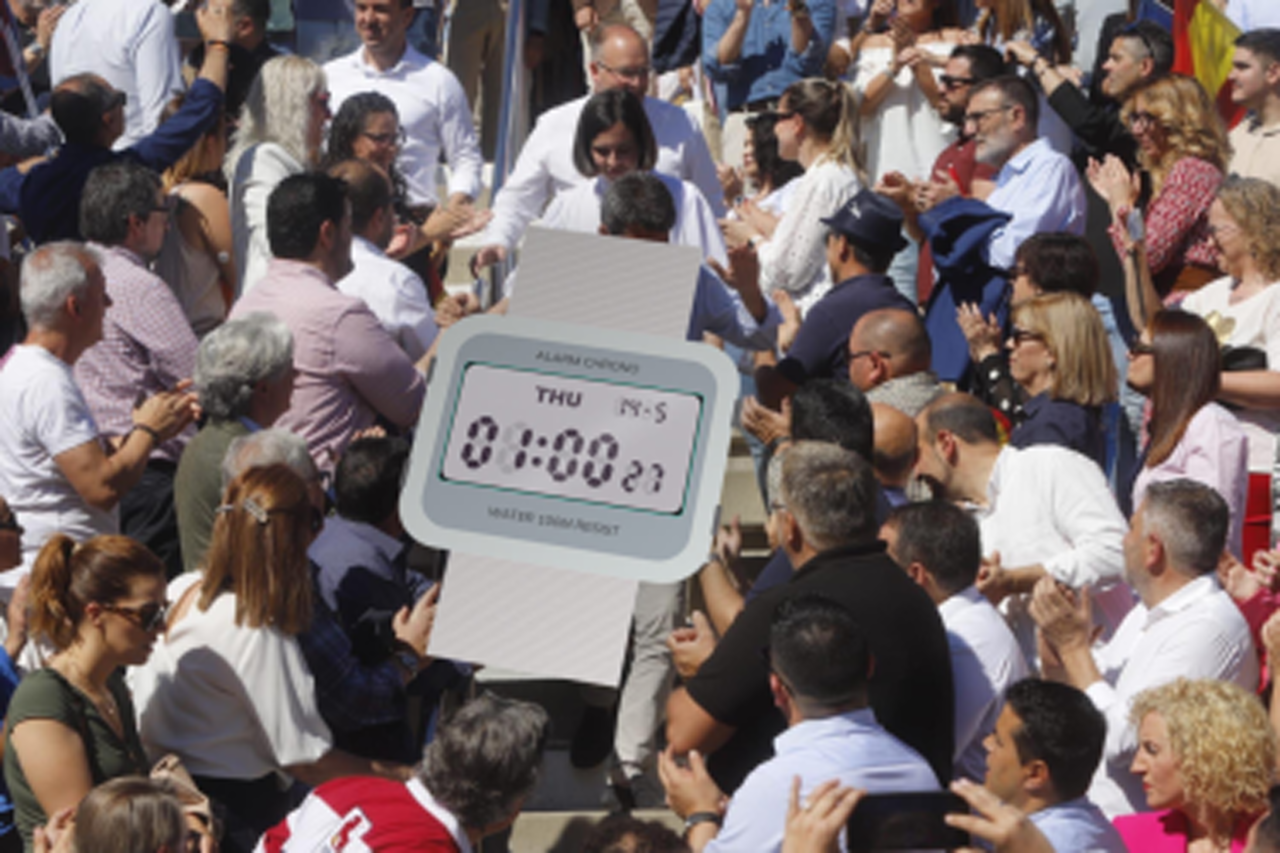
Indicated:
1:00:27
